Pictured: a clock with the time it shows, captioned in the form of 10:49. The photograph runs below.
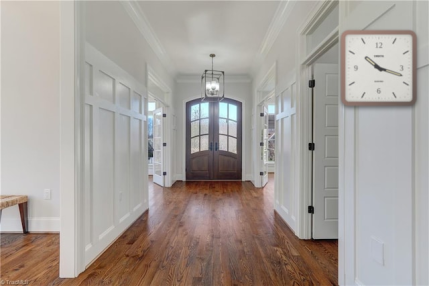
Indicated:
10:18
